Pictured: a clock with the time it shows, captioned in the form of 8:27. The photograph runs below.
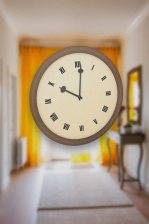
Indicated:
10:01
